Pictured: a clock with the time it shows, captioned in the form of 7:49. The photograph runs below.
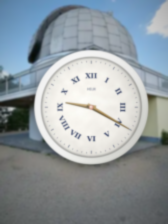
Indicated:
9:20
